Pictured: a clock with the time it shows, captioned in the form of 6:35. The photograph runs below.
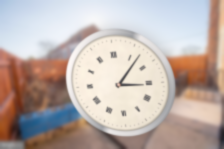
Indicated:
3:07
